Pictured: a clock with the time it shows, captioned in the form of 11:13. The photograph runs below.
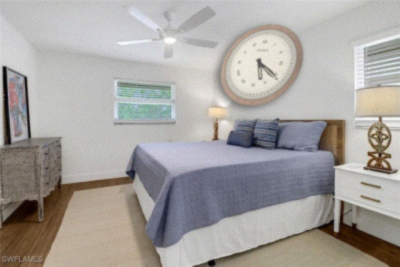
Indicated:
5:21
